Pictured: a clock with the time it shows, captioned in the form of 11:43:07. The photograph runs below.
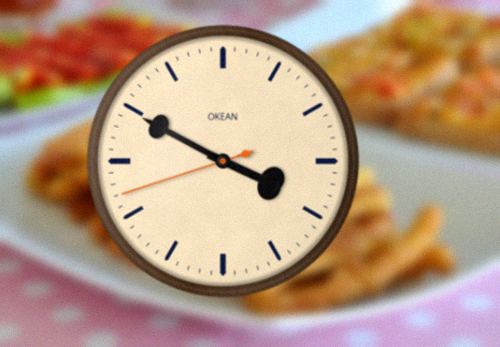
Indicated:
3:49:42
